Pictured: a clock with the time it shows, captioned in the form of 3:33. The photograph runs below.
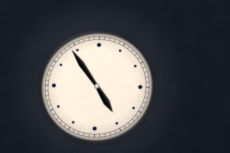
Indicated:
4:54
